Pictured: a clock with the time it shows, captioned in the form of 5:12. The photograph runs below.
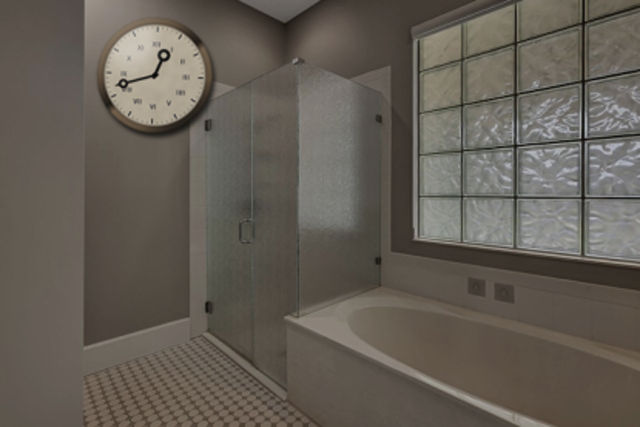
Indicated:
12:42
